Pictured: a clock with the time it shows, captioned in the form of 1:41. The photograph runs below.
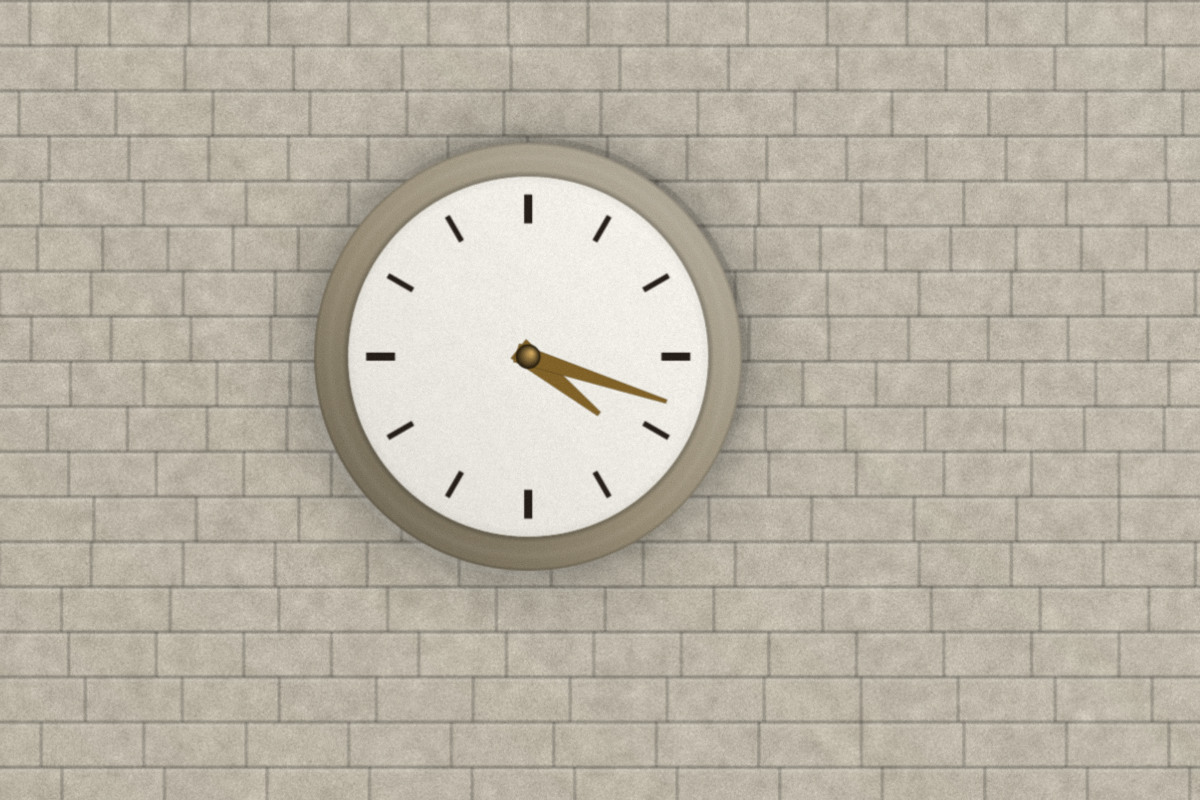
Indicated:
4:18
